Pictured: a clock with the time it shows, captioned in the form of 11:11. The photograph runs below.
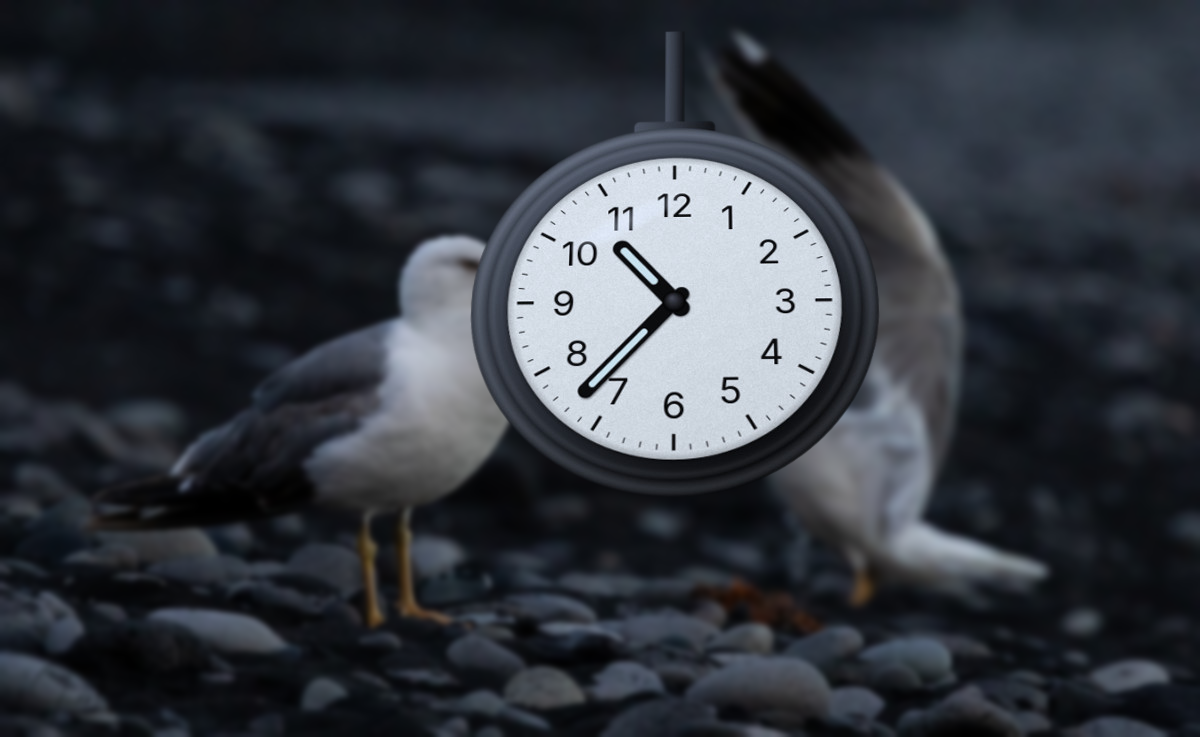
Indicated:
10:37
